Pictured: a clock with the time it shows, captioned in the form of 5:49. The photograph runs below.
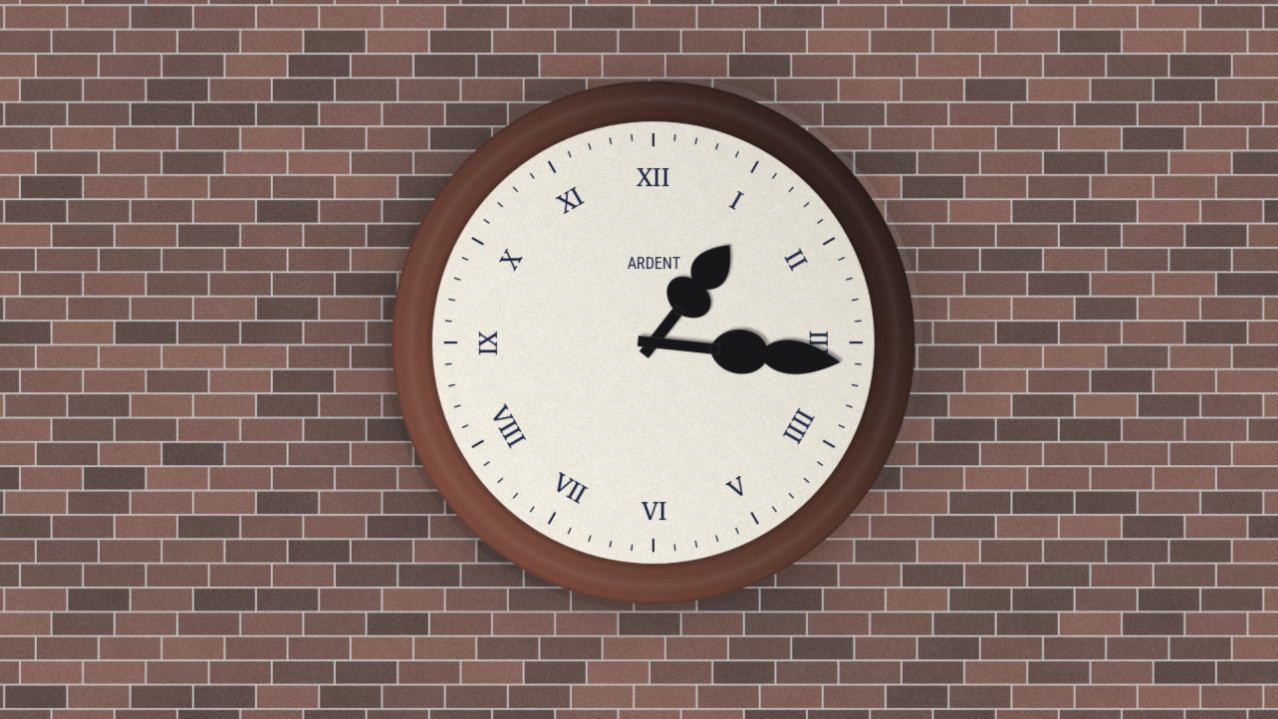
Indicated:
1:16
